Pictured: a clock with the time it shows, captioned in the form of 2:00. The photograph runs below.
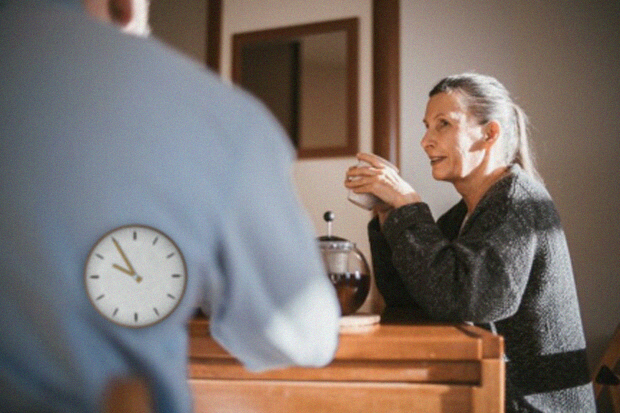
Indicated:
9:55
